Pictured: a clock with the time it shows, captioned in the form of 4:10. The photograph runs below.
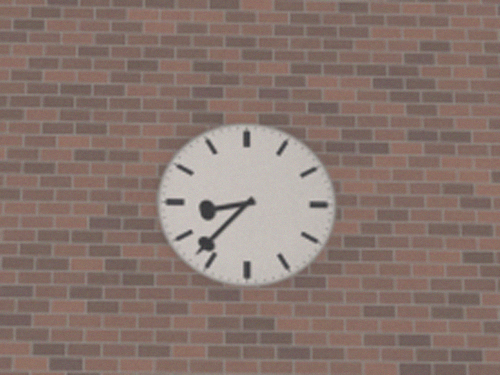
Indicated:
8:37
